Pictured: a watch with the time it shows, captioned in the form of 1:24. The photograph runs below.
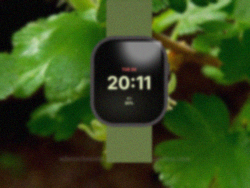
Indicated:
20:11
